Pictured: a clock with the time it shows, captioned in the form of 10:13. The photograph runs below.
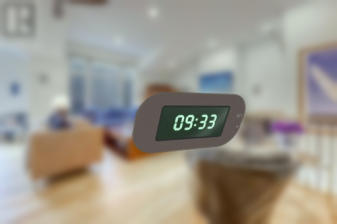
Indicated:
9:33
